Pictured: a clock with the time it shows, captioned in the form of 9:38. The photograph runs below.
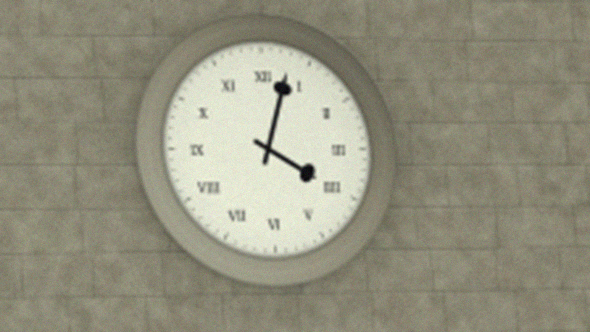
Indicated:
4:03
